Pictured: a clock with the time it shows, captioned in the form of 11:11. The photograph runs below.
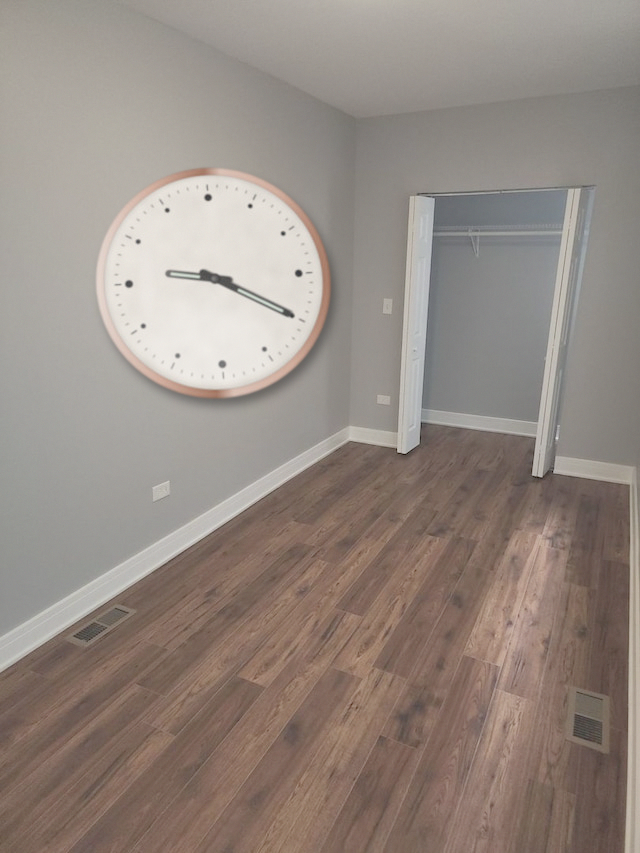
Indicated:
9:20
